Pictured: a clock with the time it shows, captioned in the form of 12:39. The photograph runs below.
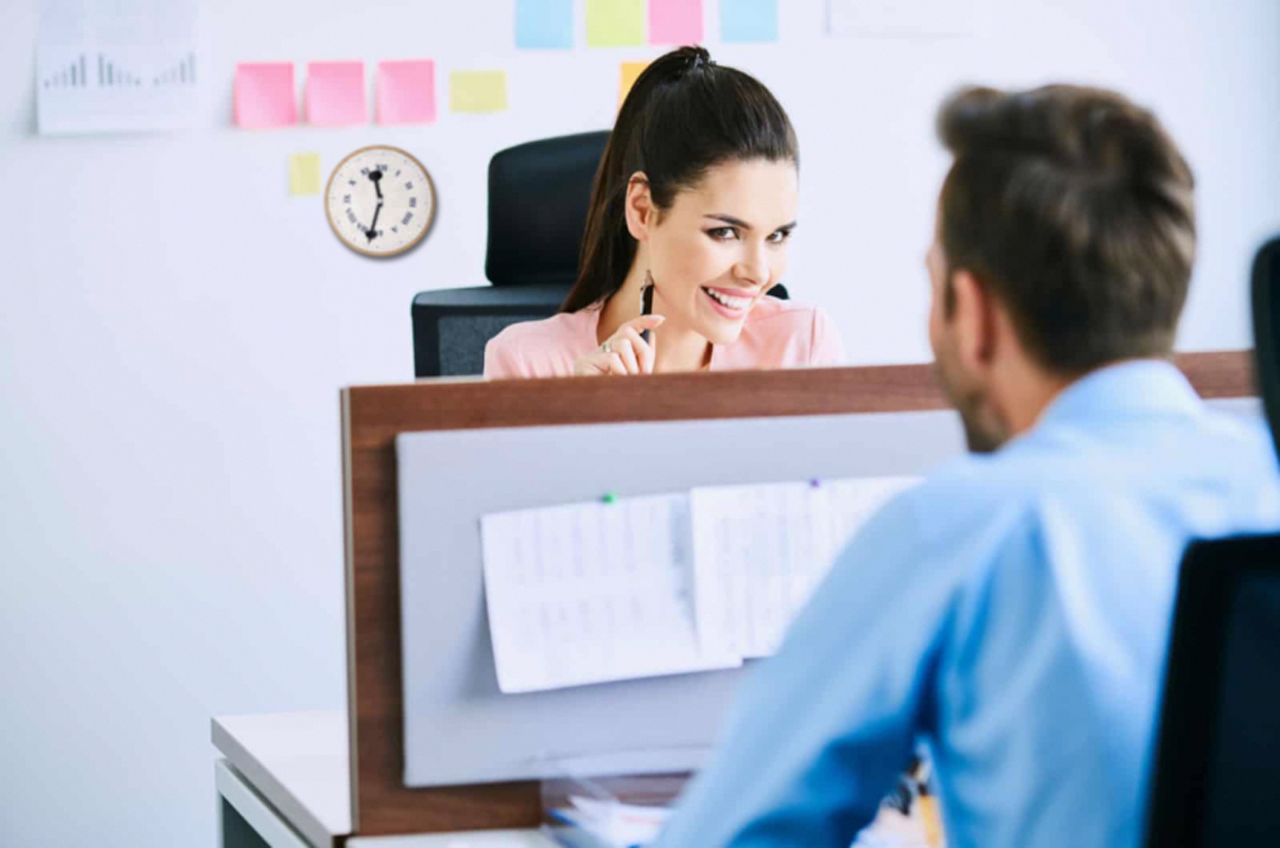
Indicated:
11:32
